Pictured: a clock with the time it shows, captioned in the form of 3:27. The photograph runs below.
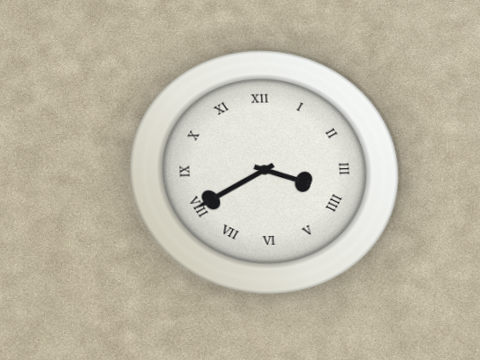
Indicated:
3:40
